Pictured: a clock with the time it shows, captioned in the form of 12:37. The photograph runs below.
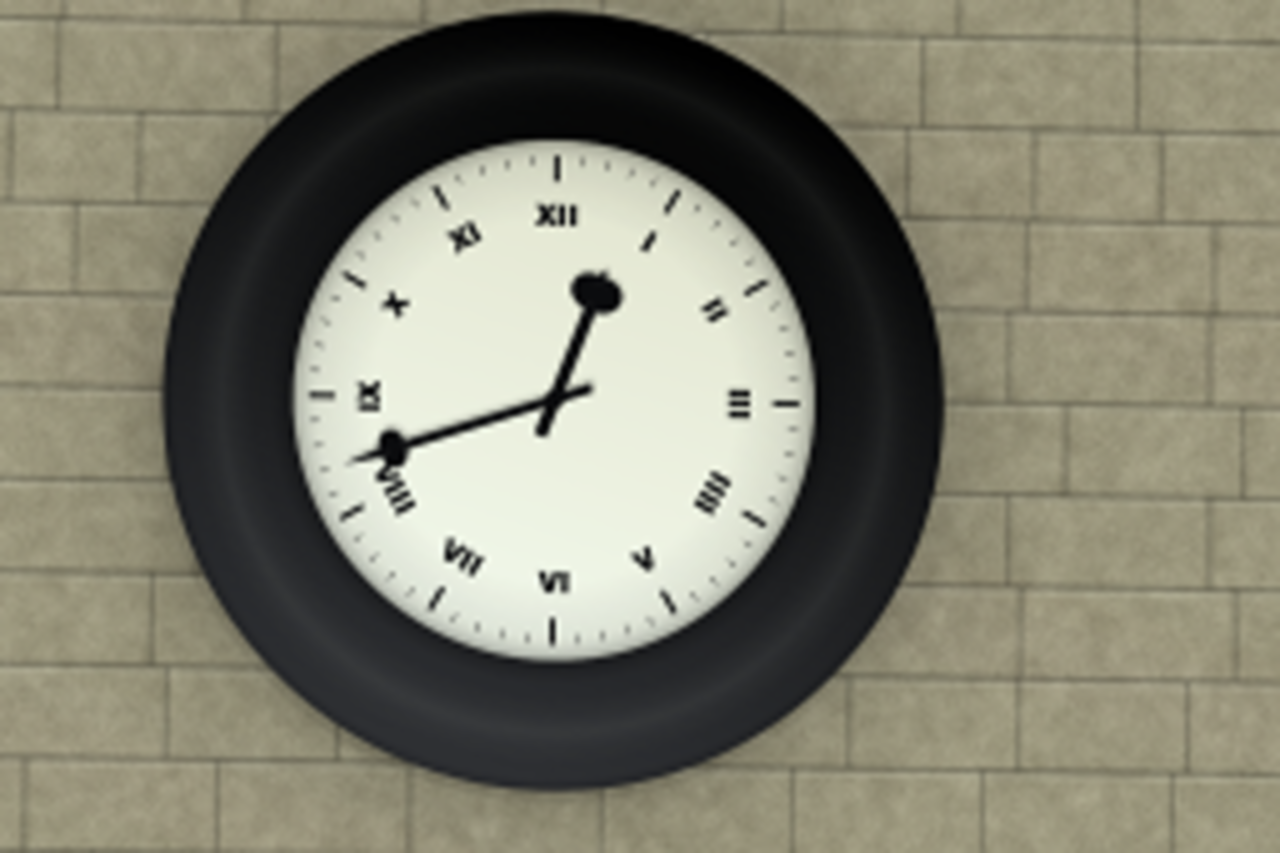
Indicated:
12:42
